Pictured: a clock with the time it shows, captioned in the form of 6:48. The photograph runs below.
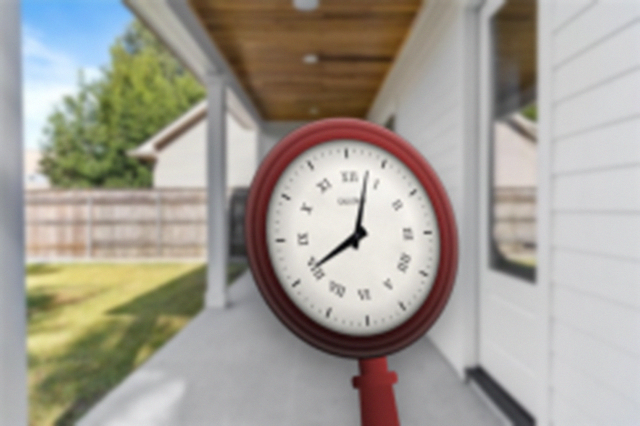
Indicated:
8:03
